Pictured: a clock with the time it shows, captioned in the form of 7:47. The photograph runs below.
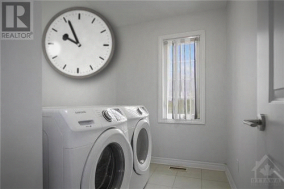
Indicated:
9:56
